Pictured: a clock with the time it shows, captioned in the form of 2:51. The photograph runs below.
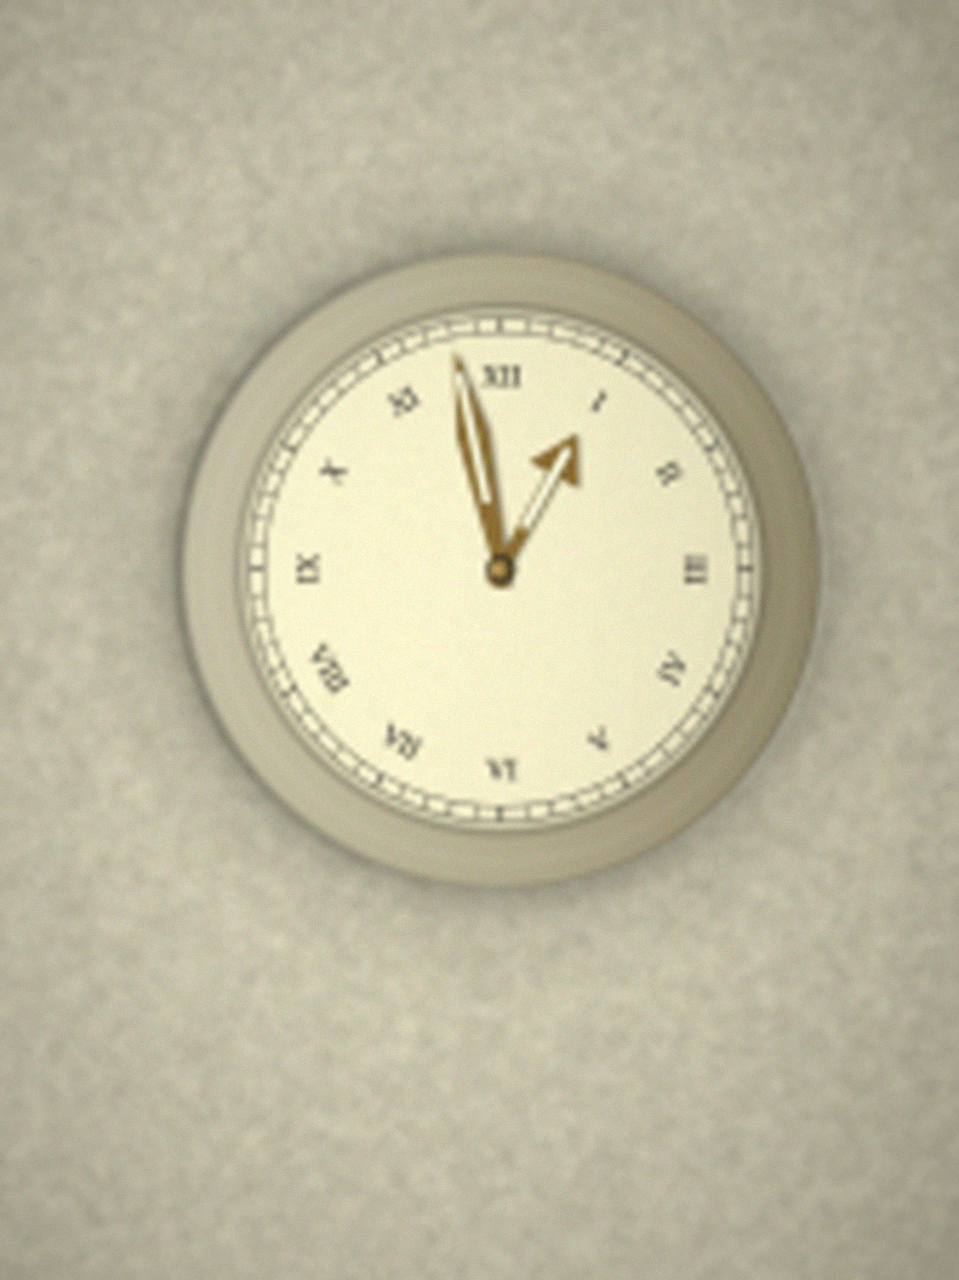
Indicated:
12:58
